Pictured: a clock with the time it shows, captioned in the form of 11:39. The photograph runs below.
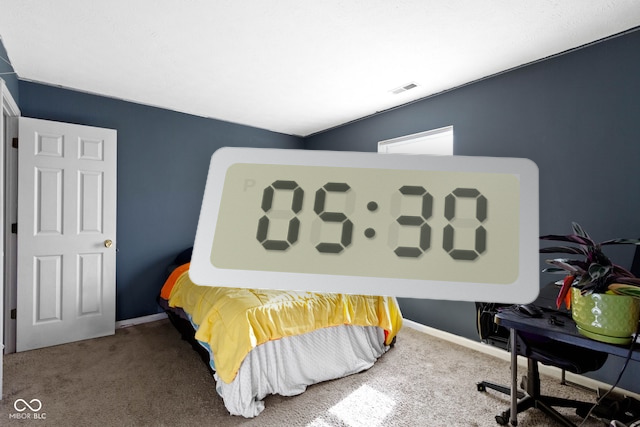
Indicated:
5:30
